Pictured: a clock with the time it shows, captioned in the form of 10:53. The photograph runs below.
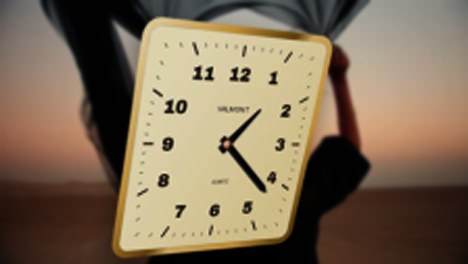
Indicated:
1:22
